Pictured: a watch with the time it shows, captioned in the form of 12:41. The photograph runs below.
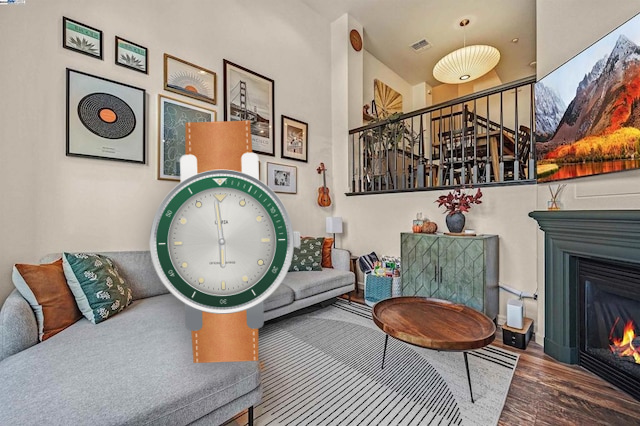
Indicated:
5:59
